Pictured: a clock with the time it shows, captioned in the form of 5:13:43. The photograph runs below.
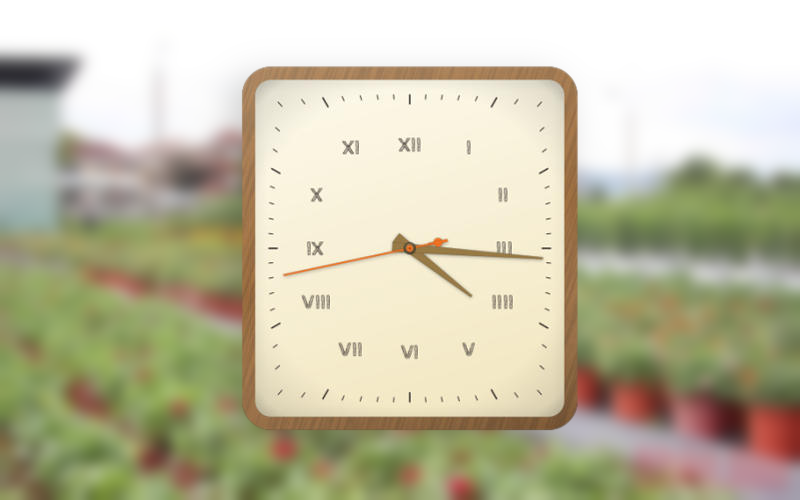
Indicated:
4:15:43
